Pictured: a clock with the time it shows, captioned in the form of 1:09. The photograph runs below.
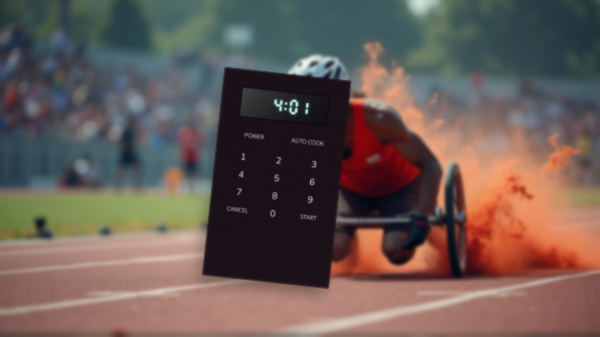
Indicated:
4:01
